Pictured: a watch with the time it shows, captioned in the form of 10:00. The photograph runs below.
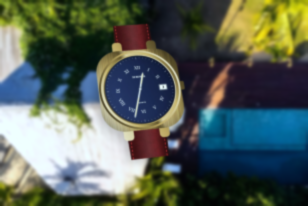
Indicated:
12:33
